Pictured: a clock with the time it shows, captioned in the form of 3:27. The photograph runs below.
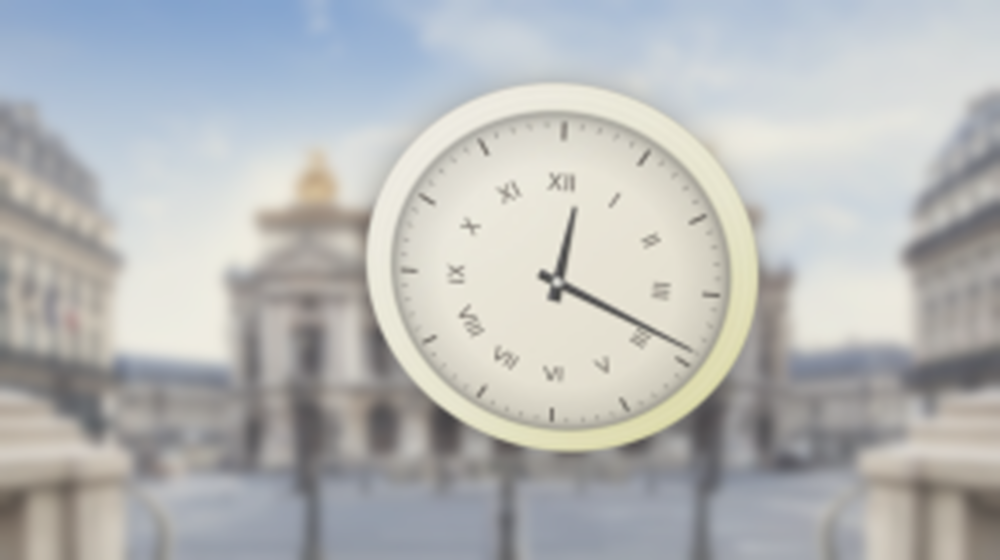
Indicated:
12:19
